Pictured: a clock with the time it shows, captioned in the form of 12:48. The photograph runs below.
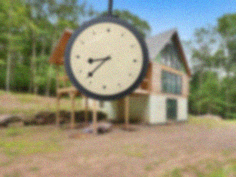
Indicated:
8:37
